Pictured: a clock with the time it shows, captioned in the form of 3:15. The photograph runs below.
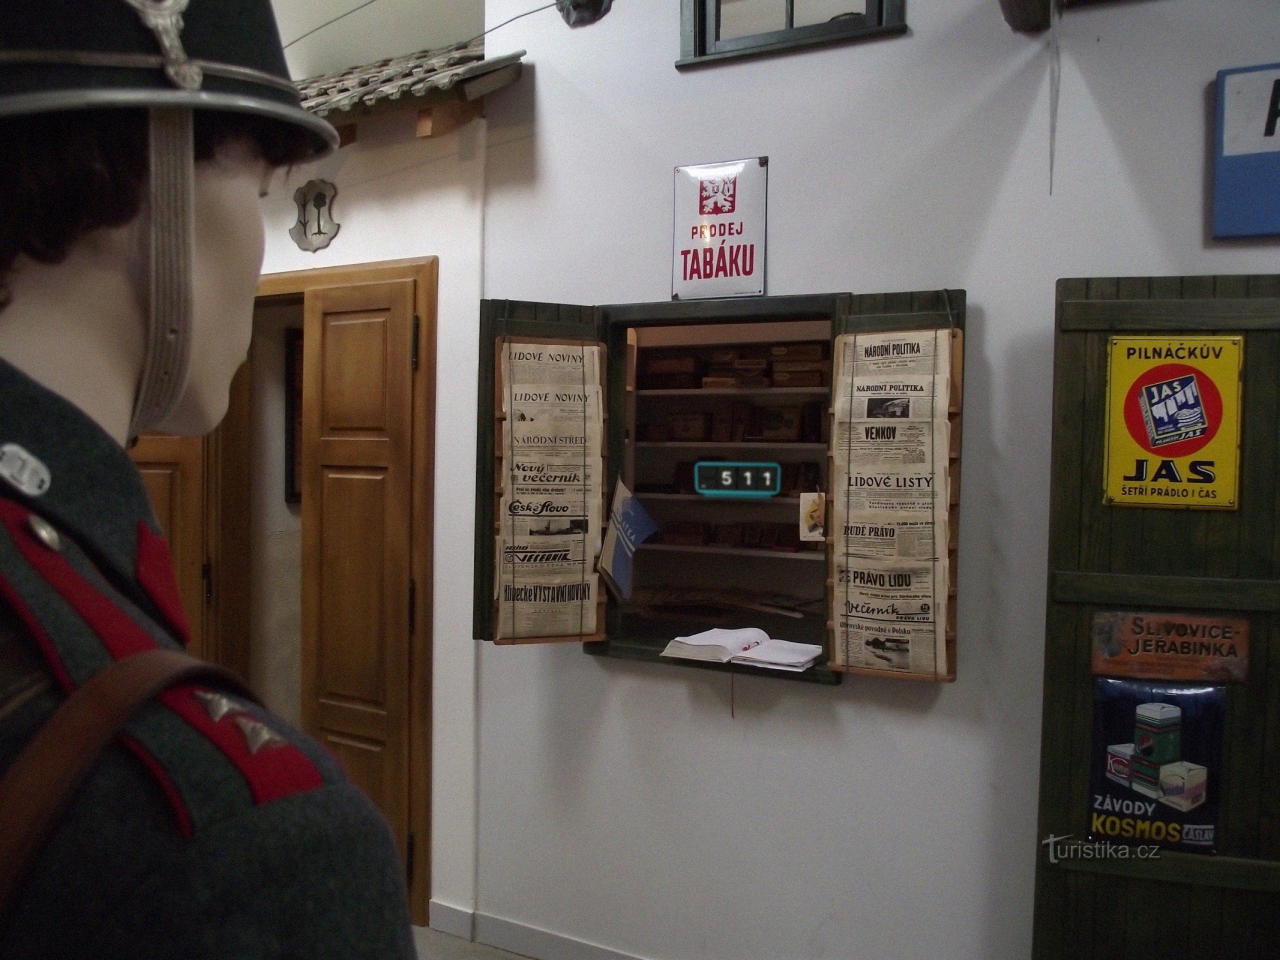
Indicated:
5:11
